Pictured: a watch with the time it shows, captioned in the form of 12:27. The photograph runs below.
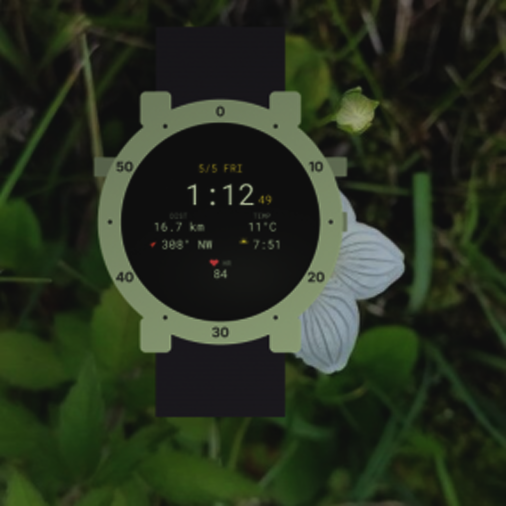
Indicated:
1:12
